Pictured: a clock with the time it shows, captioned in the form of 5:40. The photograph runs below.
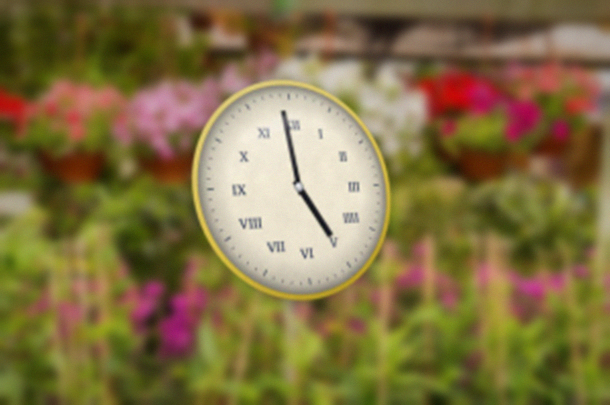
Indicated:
4:59
